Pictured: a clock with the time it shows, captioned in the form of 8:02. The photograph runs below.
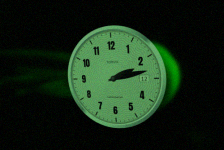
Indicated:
2:13
